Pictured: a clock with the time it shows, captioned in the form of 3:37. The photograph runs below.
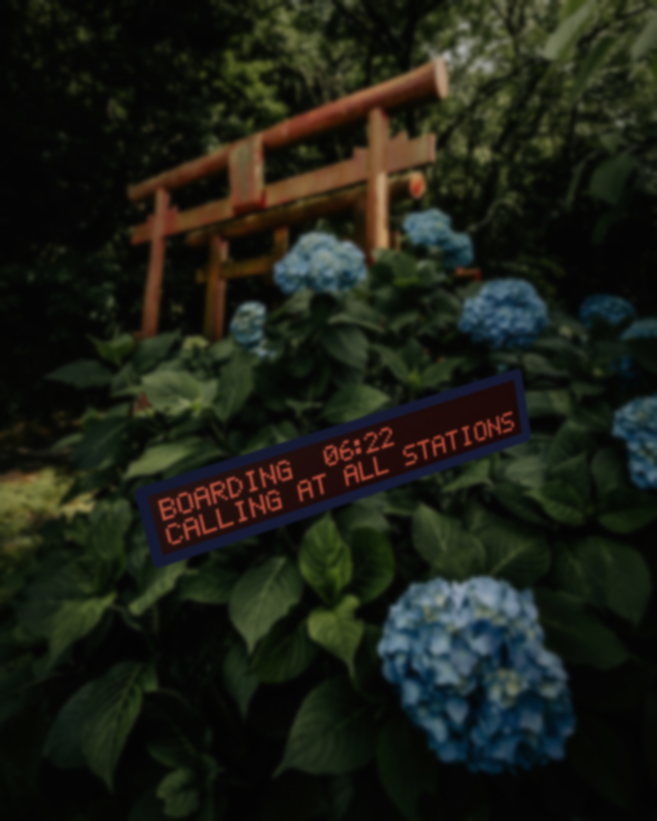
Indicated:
6:22
